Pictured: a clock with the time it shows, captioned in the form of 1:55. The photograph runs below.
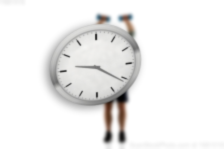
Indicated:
9:21
